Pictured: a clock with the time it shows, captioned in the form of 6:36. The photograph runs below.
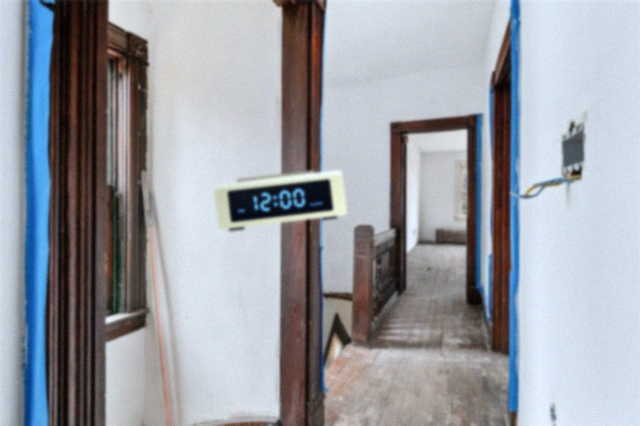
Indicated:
12:00
